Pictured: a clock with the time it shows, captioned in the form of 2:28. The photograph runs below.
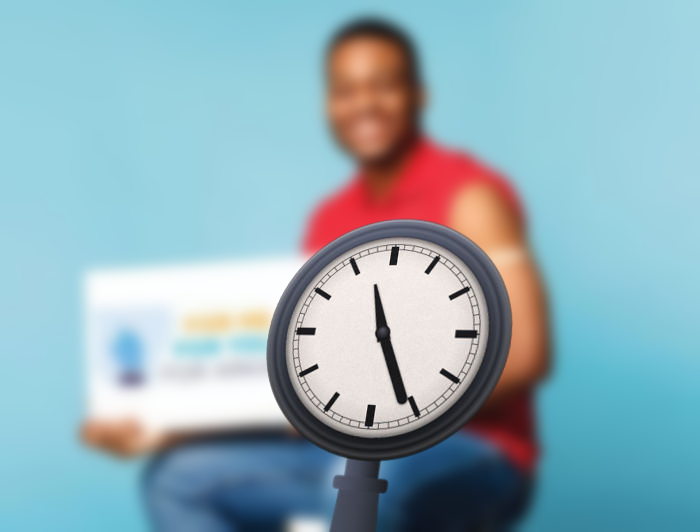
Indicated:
11:26
